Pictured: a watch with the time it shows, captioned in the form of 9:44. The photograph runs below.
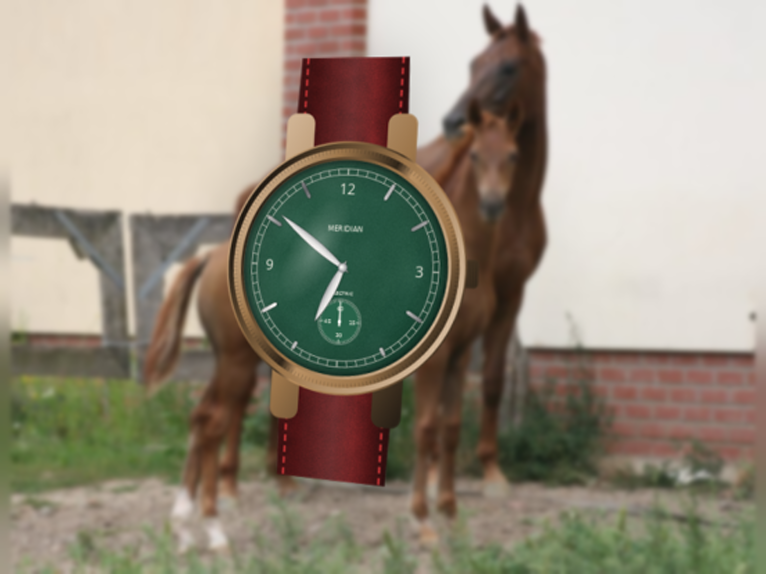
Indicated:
6:51
